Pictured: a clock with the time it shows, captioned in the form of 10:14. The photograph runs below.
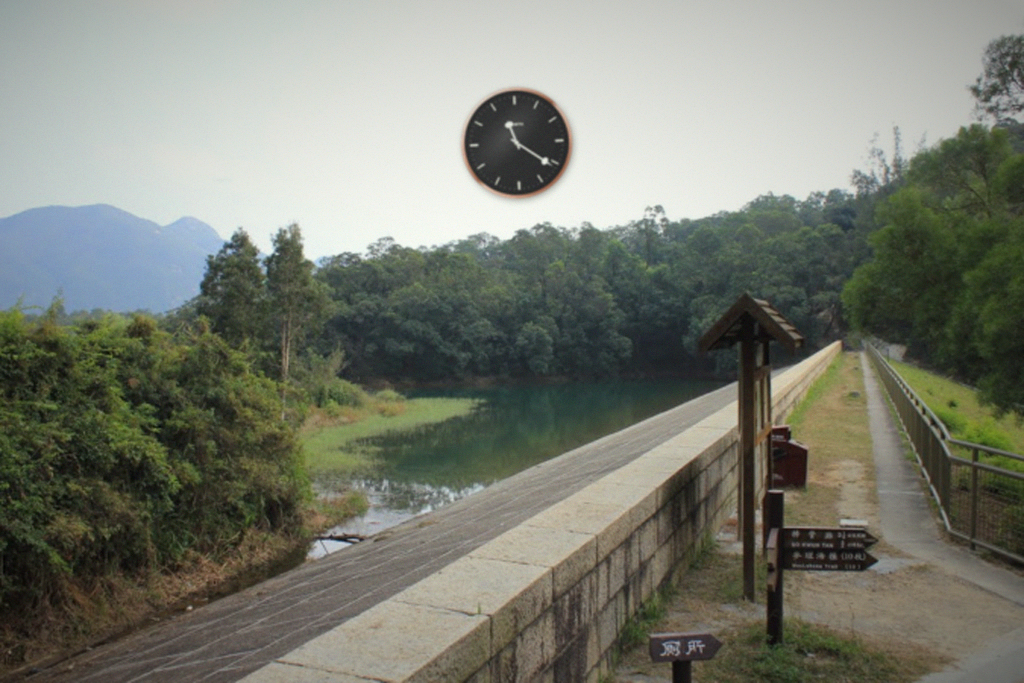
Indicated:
11:21
